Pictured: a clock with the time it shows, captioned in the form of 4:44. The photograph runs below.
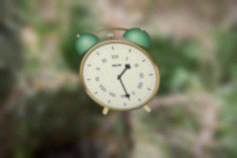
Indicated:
1:28
